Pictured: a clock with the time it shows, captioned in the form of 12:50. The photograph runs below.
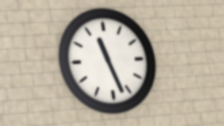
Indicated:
11:27
